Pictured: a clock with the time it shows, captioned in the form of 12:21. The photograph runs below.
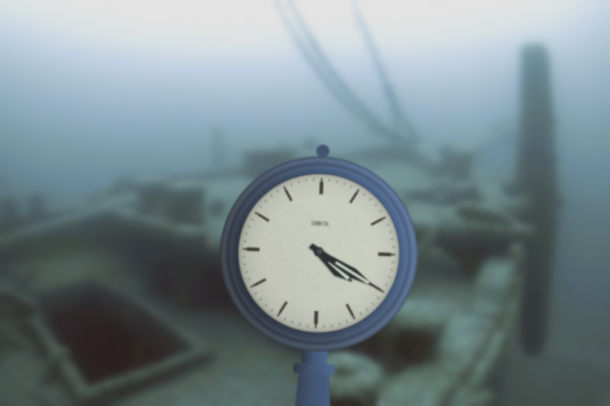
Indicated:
4:20
